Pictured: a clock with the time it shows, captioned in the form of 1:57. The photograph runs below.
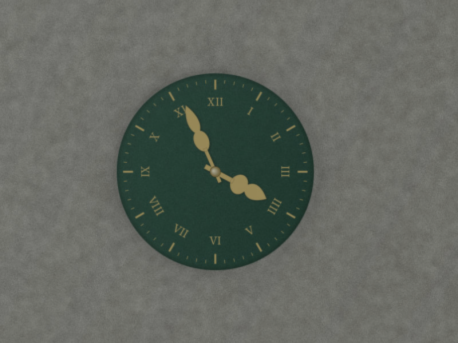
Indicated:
3:56
